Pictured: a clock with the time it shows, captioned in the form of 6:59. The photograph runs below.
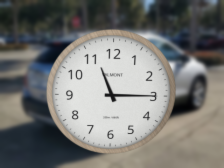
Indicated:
11:15
